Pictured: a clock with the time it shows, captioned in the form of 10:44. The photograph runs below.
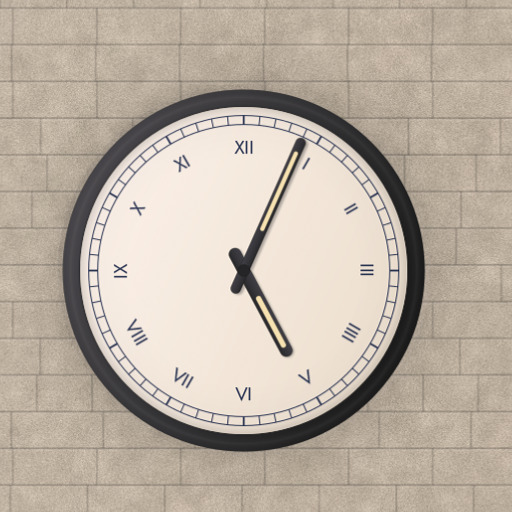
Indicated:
5:04
